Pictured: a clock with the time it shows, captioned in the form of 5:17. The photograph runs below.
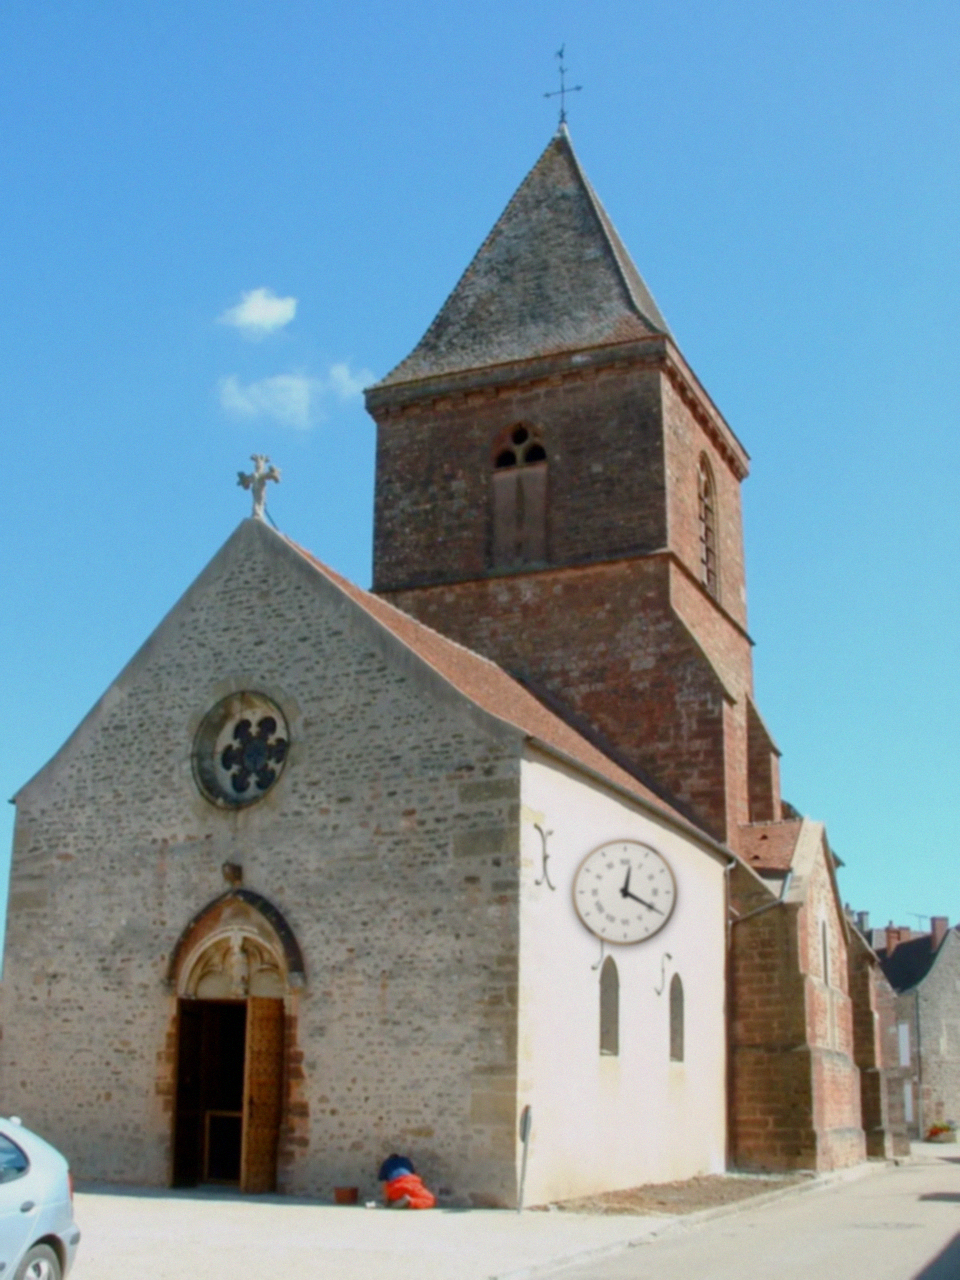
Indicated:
12:20
